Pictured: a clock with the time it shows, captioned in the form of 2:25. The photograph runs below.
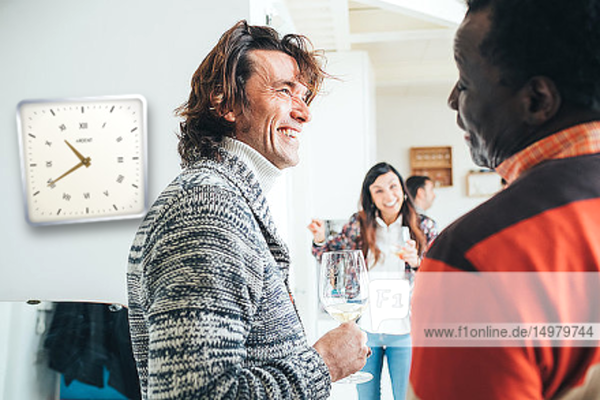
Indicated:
10:40
